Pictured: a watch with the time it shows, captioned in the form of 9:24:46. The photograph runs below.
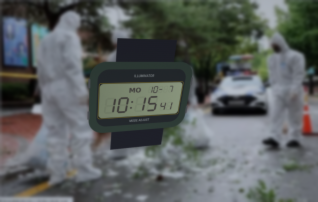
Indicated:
10:15:41
